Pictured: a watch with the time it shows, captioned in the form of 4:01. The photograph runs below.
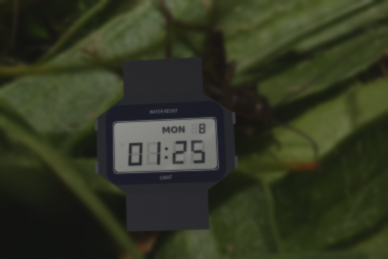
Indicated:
1:25
